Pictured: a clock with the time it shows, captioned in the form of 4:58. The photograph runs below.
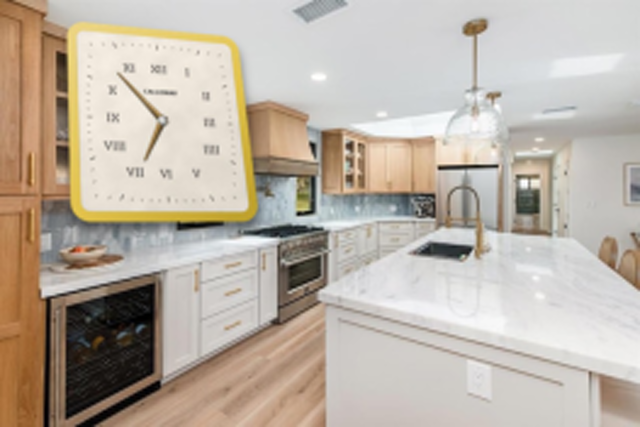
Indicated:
6:53
